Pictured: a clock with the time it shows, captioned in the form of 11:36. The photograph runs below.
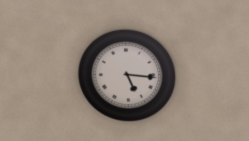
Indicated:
5:16
